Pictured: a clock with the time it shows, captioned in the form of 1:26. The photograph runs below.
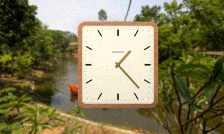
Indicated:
1:23
